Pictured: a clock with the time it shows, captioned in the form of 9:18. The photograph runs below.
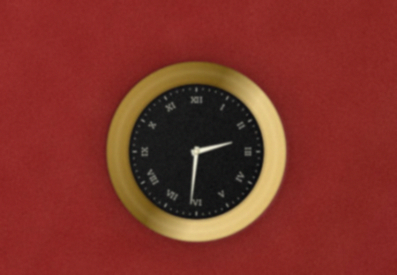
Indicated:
2:31
